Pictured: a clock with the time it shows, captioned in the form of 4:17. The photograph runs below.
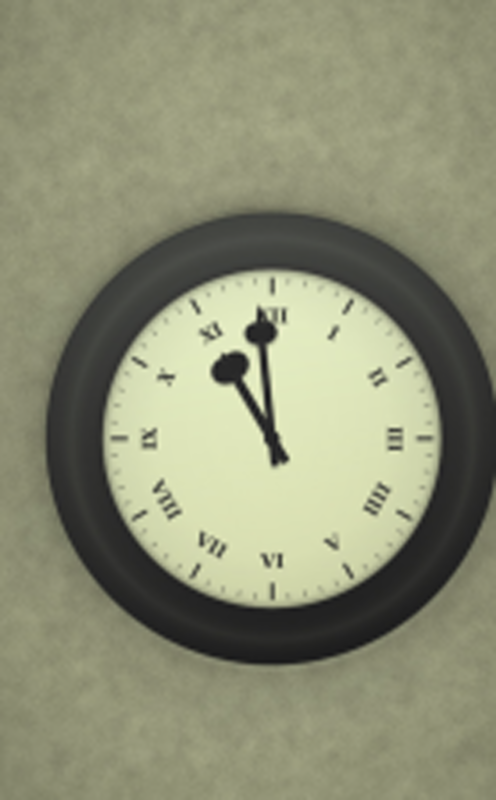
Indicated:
10:59
